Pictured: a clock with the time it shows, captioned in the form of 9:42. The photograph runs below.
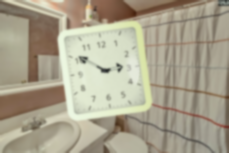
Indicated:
2:51
